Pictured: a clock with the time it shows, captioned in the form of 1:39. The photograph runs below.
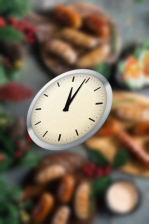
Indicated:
12:04
